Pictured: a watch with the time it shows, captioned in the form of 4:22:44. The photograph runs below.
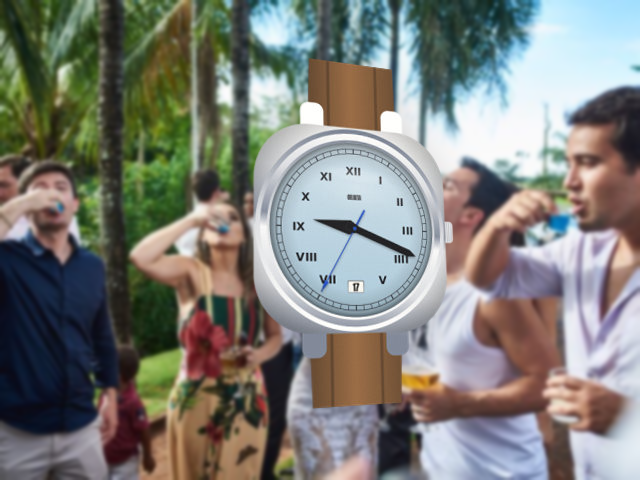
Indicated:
9:18:35
